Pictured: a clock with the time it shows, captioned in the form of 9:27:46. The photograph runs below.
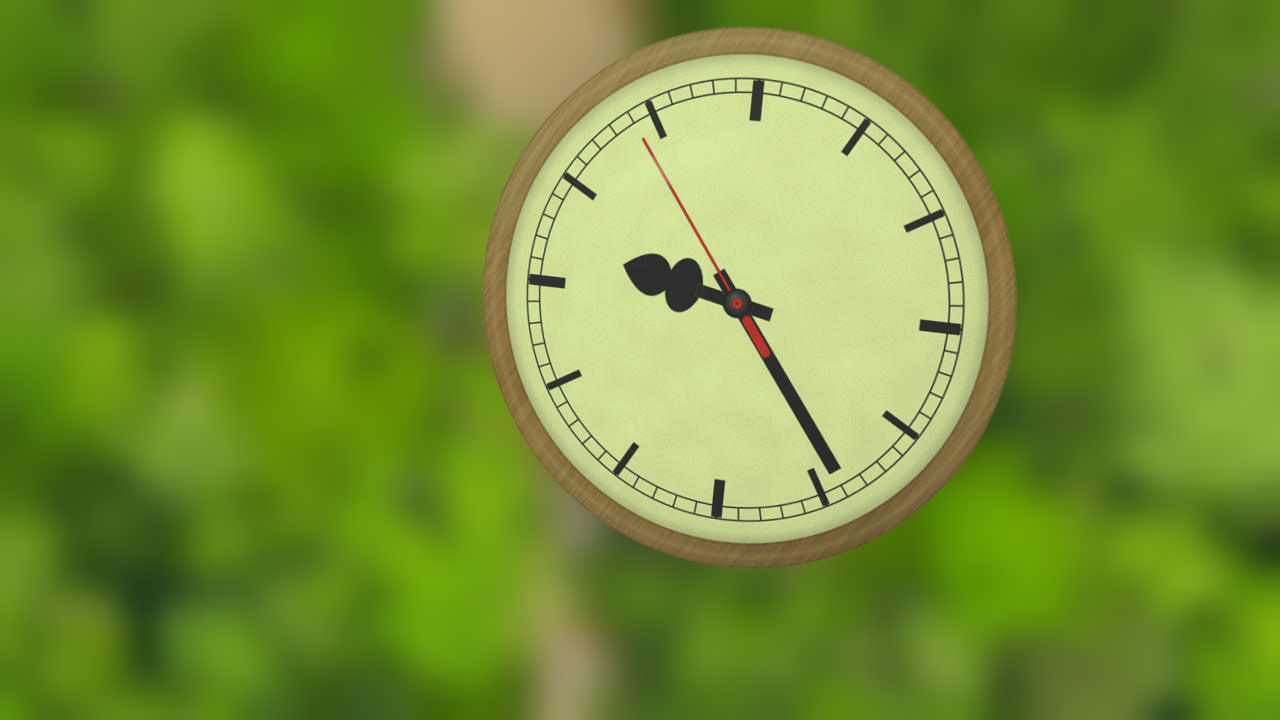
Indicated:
9:23:54
